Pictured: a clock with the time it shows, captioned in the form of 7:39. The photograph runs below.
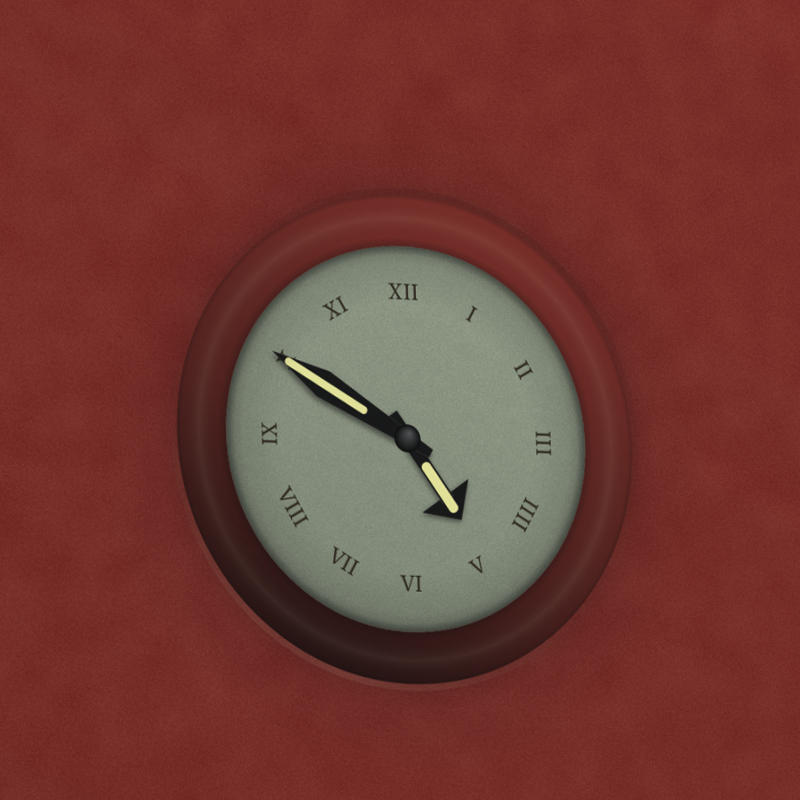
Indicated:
4:50
